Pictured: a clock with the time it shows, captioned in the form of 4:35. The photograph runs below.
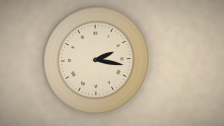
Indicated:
2:17
